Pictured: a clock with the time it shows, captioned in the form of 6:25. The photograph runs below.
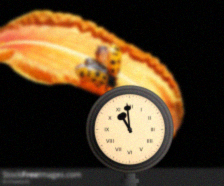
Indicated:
10:59
